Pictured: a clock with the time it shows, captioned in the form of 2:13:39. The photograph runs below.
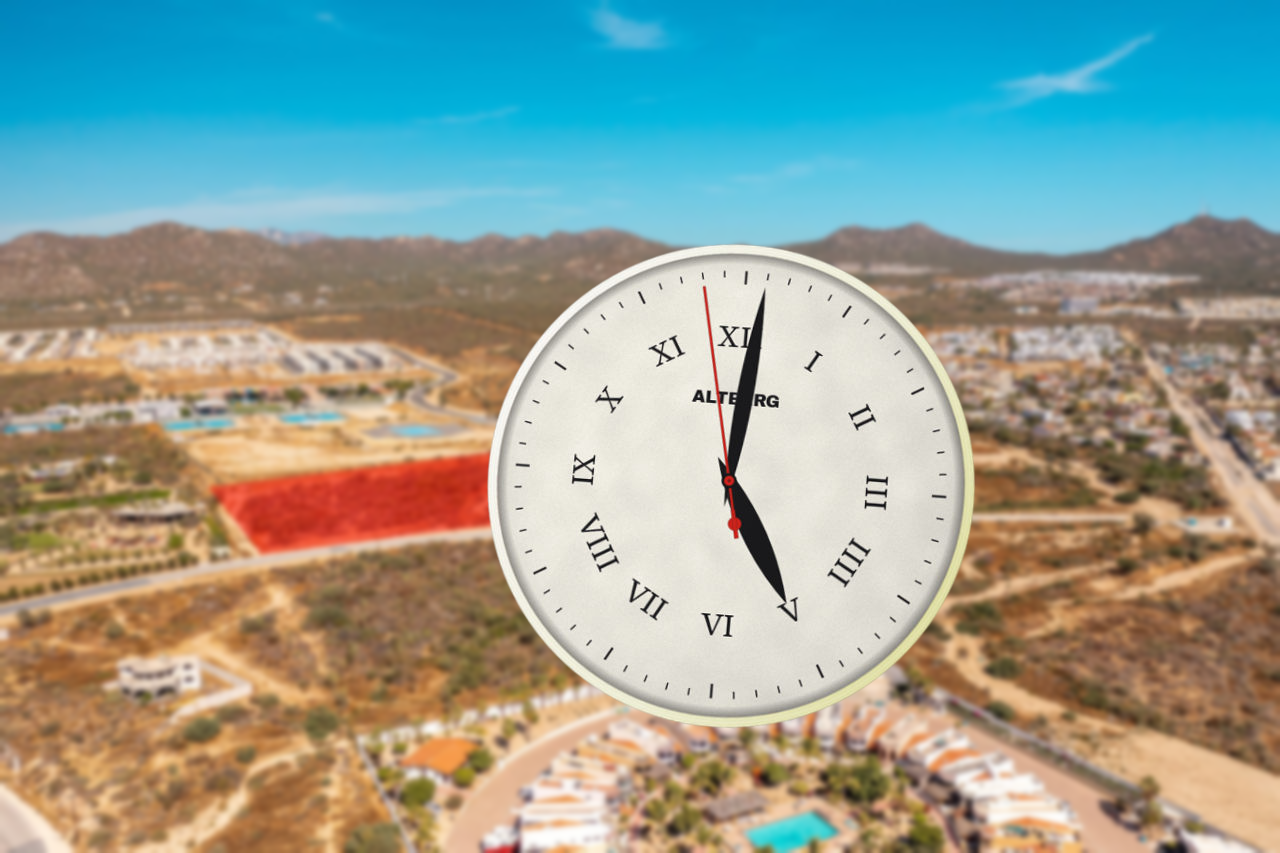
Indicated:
5:00:58
